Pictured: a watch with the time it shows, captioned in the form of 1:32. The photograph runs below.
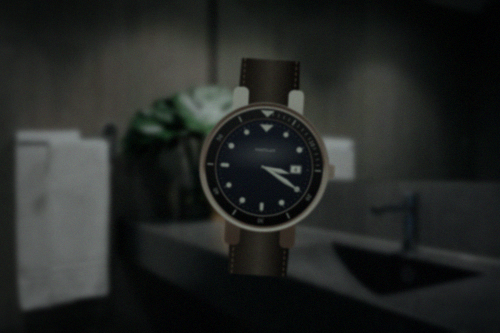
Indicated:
3:20
